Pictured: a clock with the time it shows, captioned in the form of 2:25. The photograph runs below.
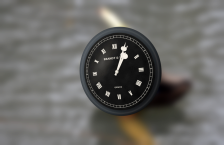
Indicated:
1:04
